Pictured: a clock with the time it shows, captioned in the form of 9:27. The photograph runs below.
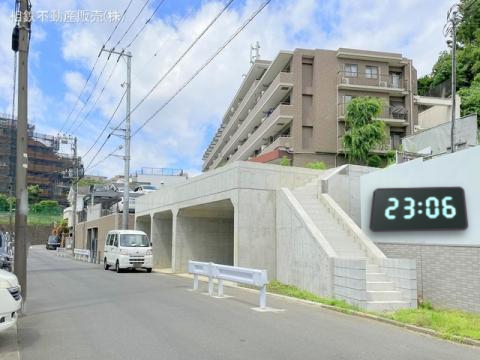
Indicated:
23:06
